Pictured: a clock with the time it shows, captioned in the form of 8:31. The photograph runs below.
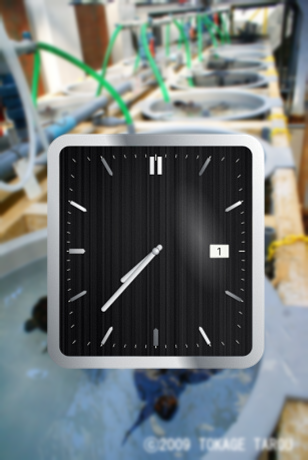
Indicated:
7:37
